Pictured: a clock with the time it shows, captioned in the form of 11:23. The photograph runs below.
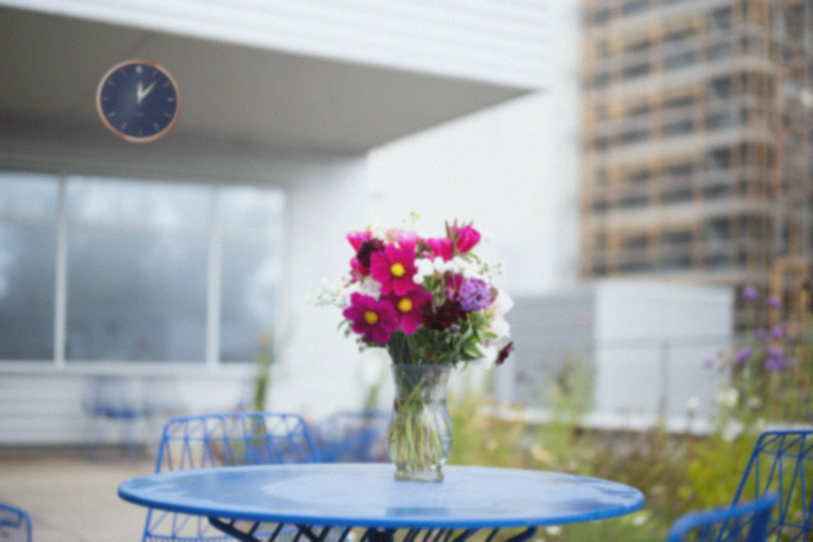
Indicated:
12:07
